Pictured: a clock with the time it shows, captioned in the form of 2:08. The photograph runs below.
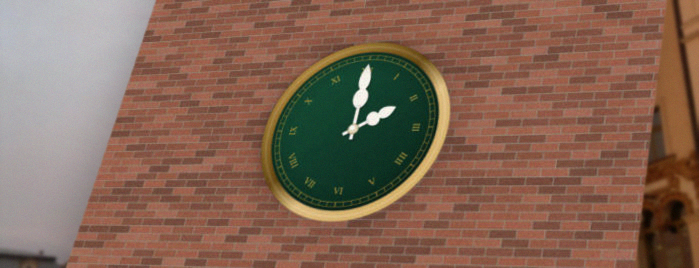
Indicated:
2:00
